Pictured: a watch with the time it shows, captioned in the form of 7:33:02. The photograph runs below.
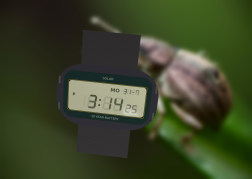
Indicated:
3:14:25
